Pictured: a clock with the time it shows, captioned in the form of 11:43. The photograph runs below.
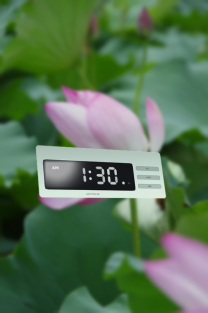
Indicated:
1:30
